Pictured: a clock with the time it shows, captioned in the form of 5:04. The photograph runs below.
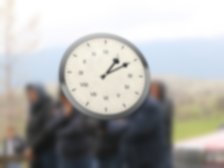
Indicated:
1:10
